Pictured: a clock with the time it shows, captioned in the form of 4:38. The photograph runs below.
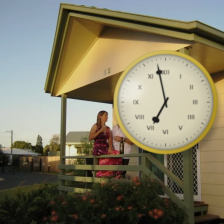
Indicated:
6:58
